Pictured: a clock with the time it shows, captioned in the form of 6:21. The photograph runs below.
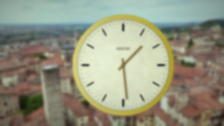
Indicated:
1:29
